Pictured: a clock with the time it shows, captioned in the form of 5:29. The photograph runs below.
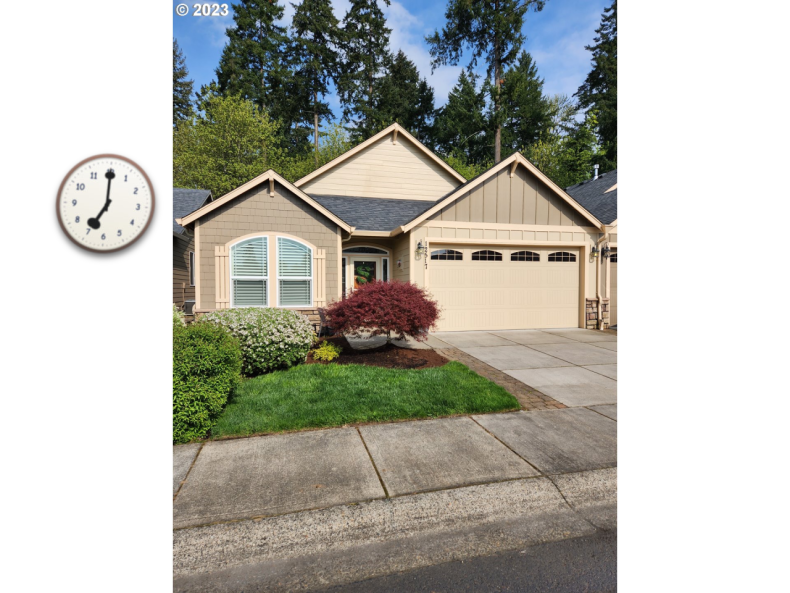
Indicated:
7:00
